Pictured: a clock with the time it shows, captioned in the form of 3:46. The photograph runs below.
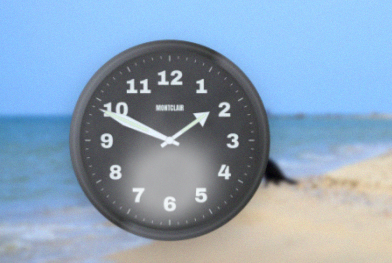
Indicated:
1:49
